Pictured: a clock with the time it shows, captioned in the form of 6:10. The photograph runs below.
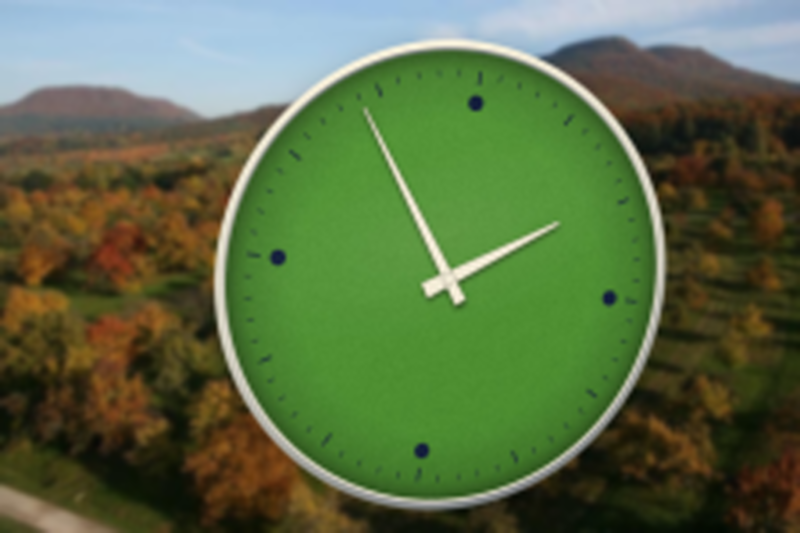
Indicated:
1:54
